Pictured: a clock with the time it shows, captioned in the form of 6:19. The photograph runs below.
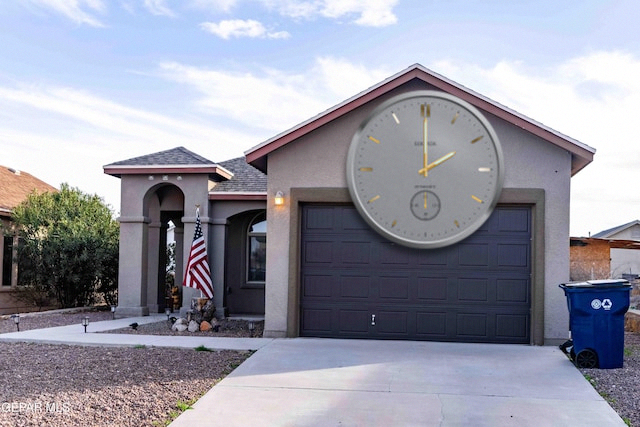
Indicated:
2:00
